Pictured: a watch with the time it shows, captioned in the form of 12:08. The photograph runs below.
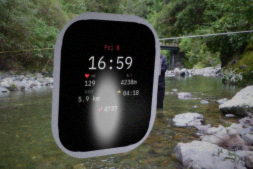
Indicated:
16:59
